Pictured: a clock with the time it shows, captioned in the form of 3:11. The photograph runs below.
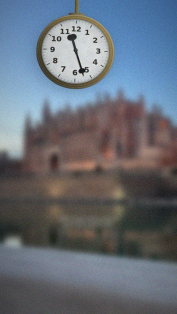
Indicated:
11:27
